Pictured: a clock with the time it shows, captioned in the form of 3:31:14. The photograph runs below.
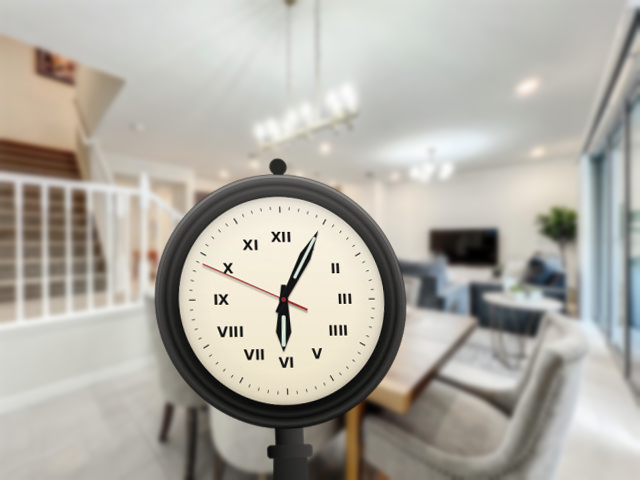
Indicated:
6:04:49
